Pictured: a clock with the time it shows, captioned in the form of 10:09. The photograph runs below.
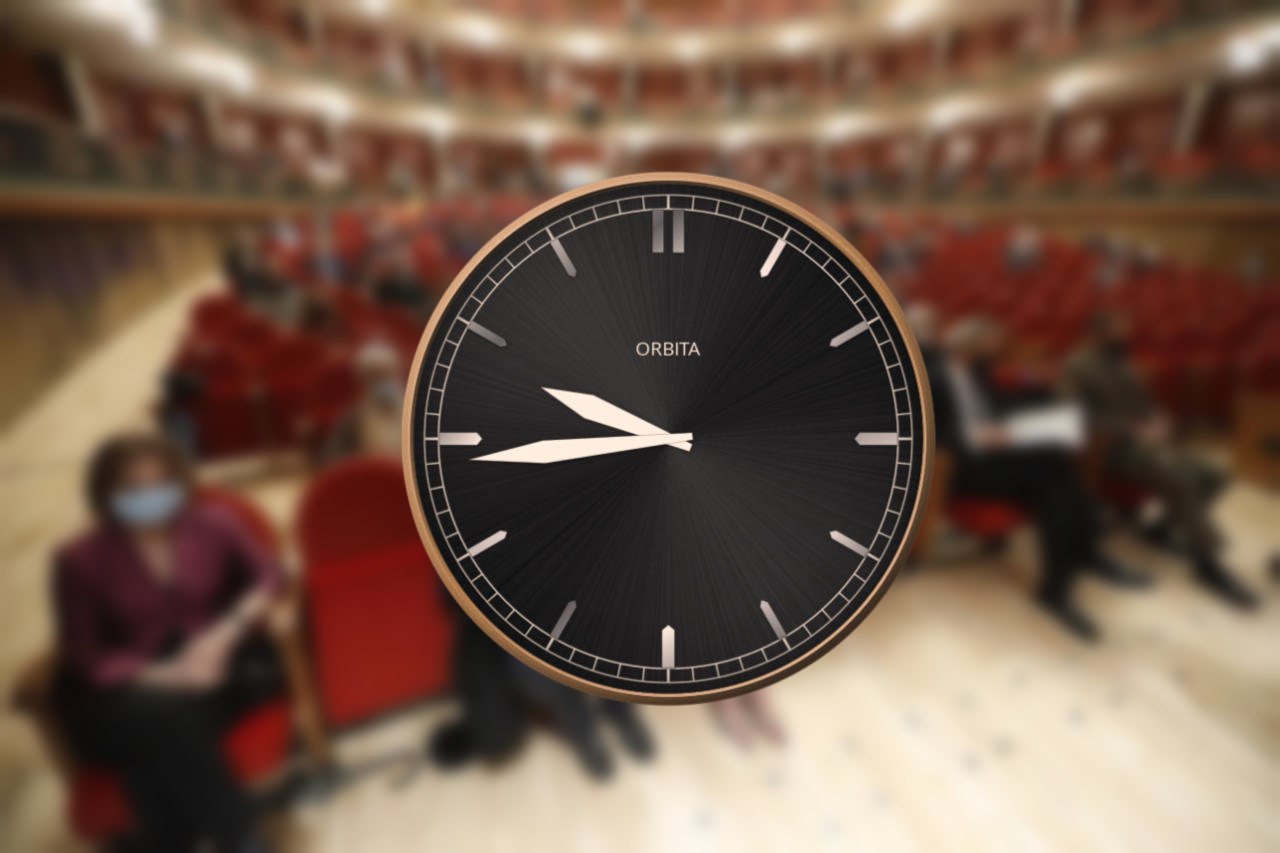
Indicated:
9:44
